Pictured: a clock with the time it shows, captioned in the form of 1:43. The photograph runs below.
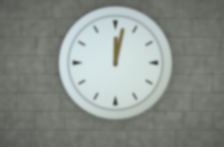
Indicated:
12:02
